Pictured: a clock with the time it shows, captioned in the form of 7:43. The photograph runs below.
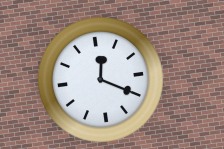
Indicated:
12:20
